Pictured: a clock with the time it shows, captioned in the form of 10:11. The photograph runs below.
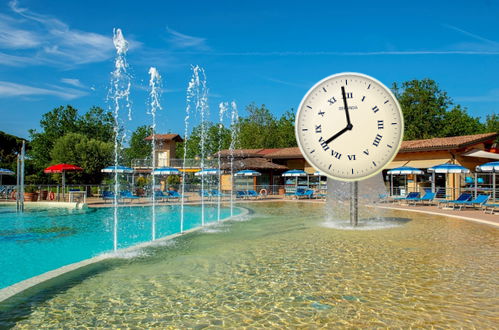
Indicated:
7:59
